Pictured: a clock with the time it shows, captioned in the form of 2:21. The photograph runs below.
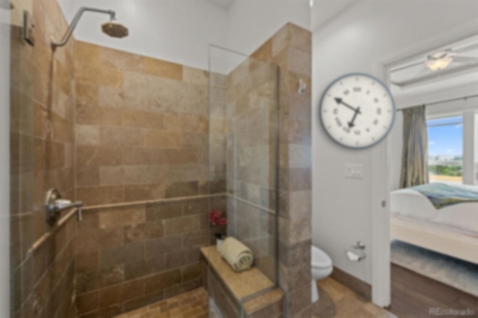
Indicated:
6:50
